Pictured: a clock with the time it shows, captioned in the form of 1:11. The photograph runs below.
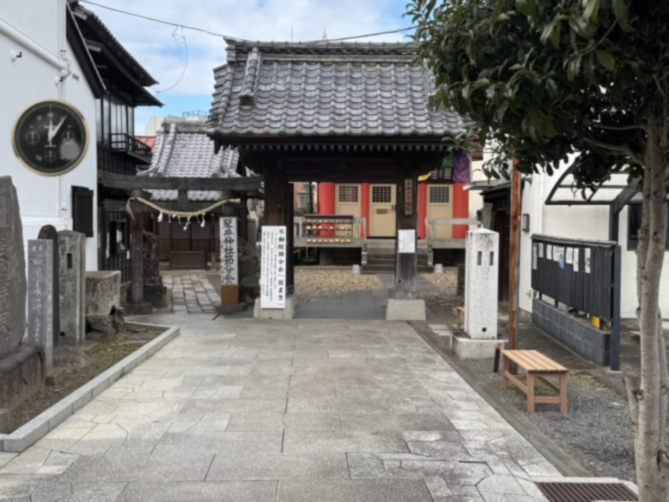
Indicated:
12:06
